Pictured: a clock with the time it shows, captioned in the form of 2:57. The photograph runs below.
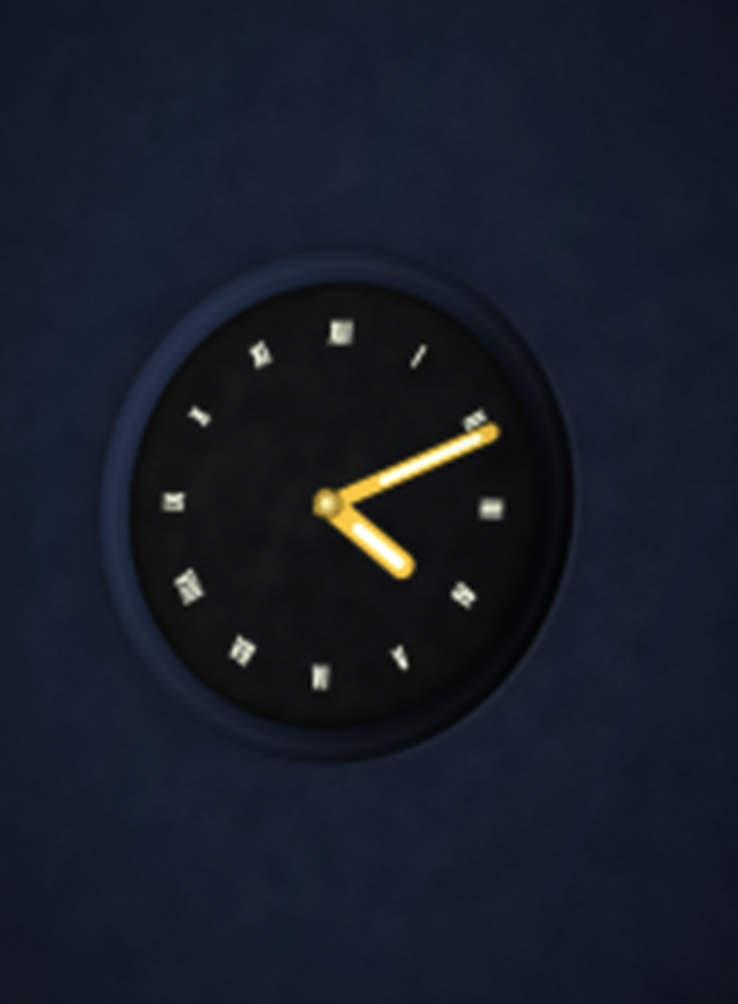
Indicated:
4:11
